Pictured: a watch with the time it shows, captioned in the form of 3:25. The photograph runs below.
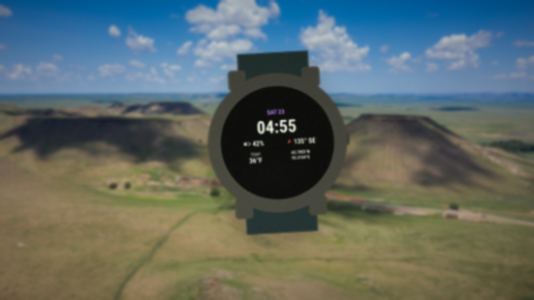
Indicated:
4:55
